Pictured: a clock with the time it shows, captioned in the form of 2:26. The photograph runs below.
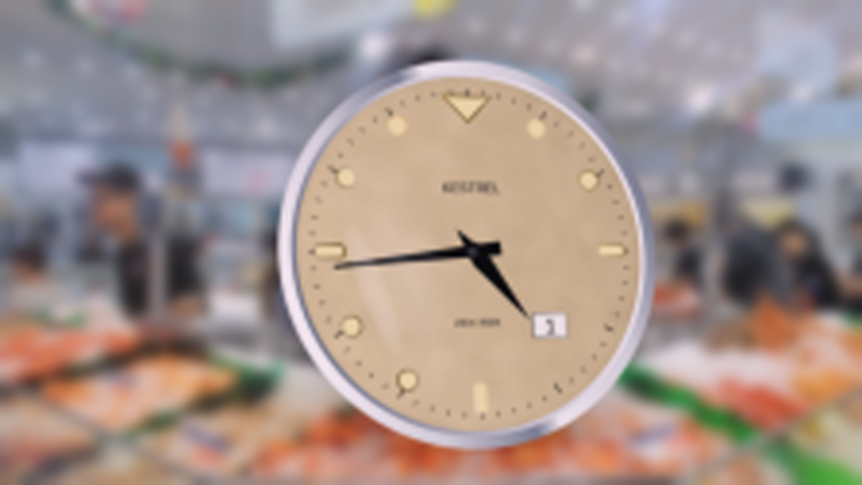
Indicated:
4:44
